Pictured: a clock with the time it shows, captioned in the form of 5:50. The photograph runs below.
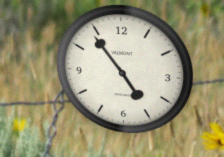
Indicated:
4:54
